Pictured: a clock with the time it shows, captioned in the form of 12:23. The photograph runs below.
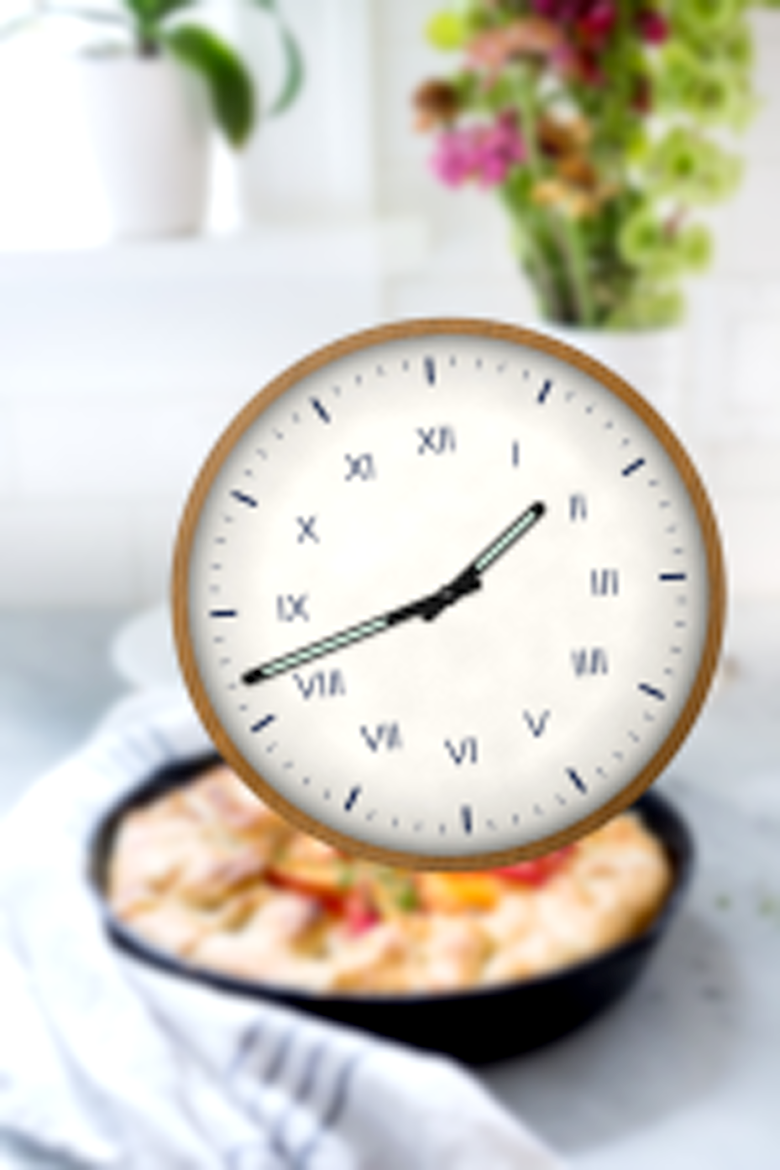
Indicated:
1:42
